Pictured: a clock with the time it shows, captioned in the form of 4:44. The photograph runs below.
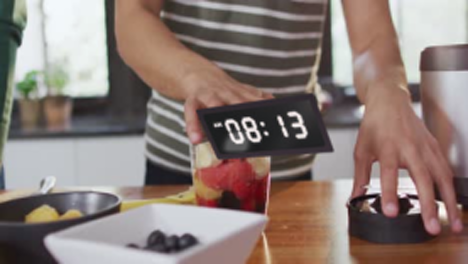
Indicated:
8:13
